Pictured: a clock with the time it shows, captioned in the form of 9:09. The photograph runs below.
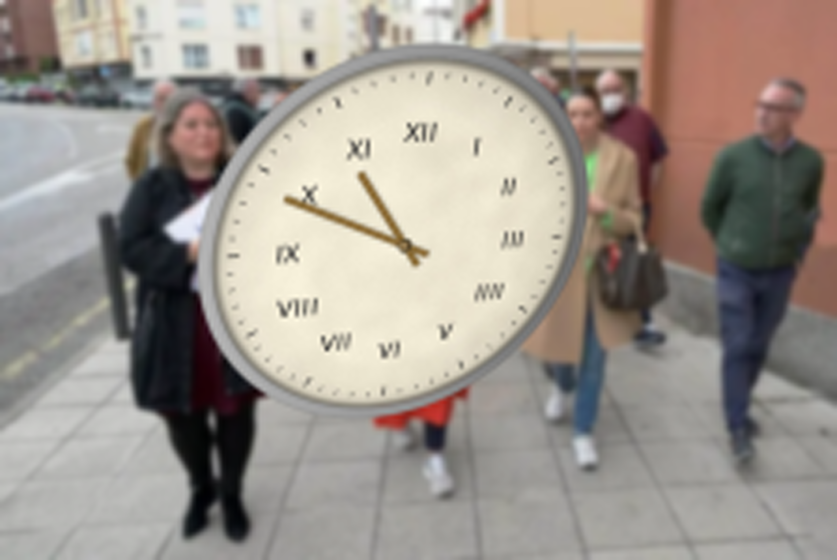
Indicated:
10:49
